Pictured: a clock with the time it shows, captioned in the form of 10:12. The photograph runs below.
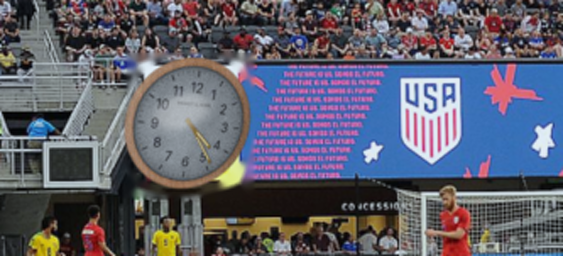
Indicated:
4:24
